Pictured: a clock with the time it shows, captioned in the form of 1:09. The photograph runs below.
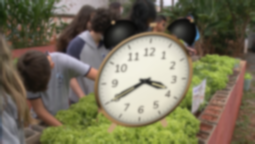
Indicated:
3:40
